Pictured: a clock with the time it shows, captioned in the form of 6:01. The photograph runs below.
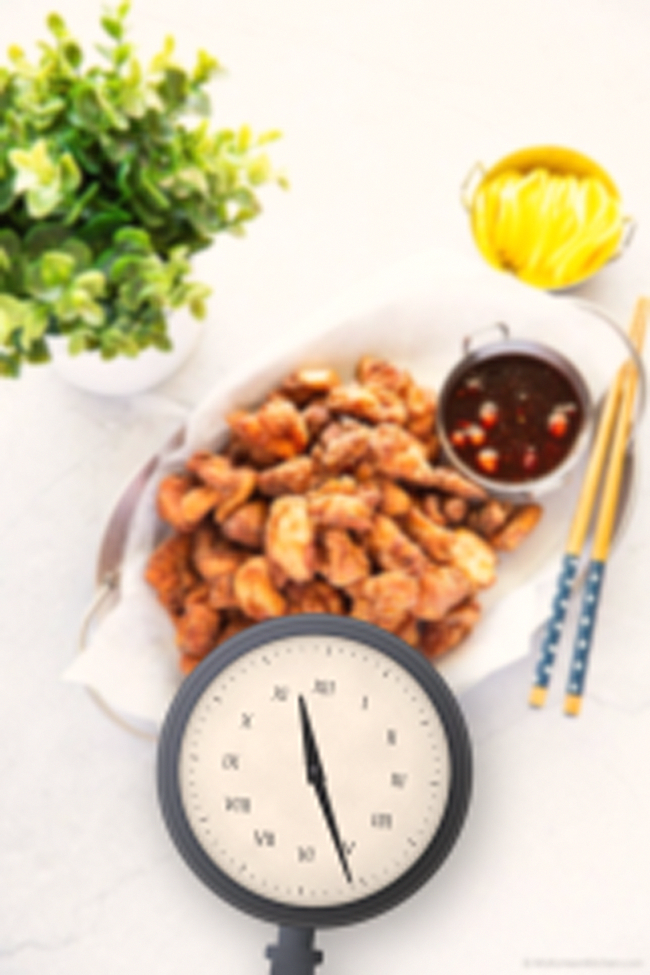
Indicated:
11:26
